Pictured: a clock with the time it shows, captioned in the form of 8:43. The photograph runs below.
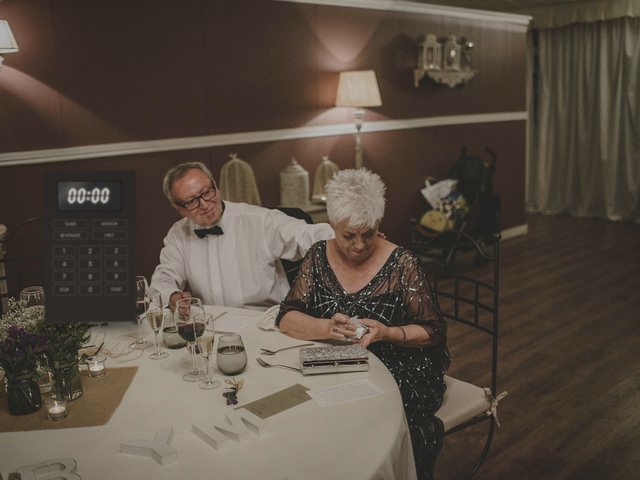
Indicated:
0:00
